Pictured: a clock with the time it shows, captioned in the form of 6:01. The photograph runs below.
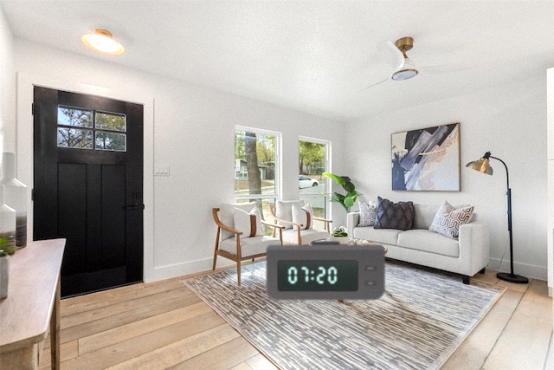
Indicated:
7:20
